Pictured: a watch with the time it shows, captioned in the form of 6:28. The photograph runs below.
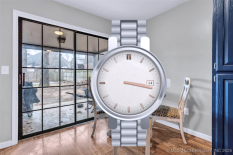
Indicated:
3:17
